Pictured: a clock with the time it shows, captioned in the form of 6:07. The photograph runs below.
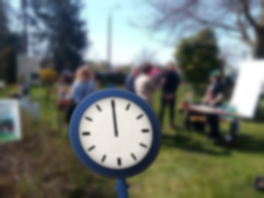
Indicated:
12:00
